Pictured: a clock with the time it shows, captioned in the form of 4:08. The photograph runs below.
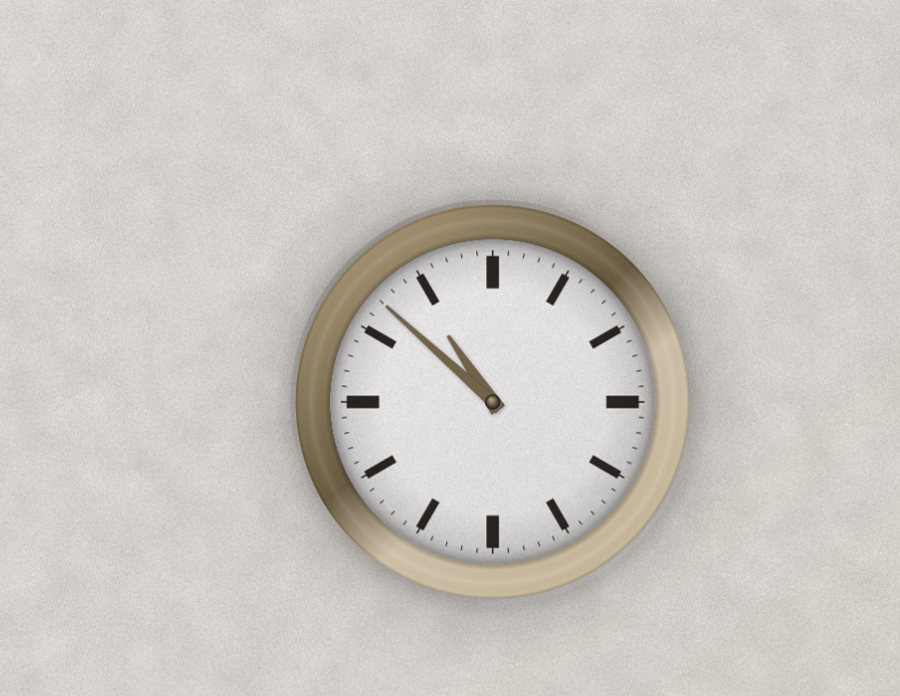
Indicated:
10:52
